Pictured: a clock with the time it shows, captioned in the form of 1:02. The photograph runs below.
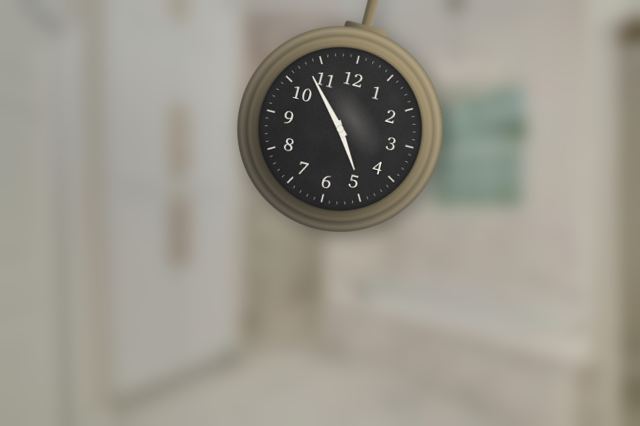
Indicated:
4:53
